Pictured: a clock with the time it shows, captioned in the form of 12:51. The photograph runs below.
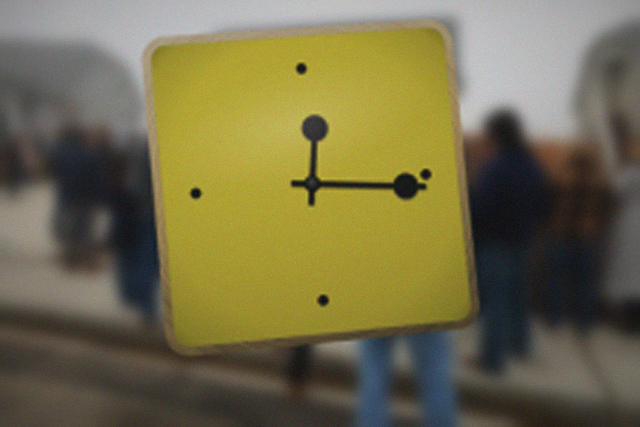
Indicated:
12:16
